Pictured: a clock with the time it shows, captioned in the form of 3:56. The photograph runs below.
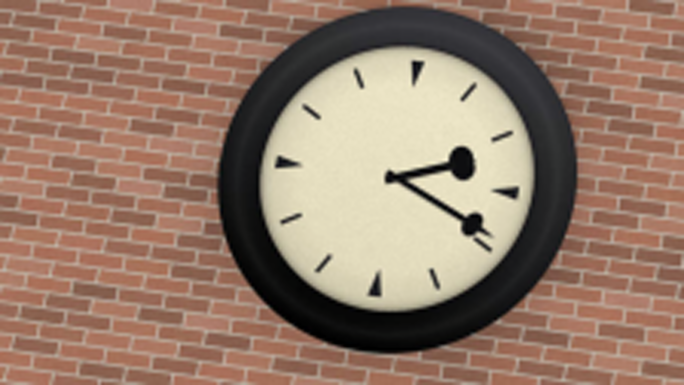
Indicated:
2:19
